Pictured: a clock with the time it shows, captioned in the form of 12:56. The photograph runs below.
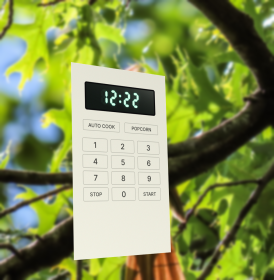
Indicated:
12:22
